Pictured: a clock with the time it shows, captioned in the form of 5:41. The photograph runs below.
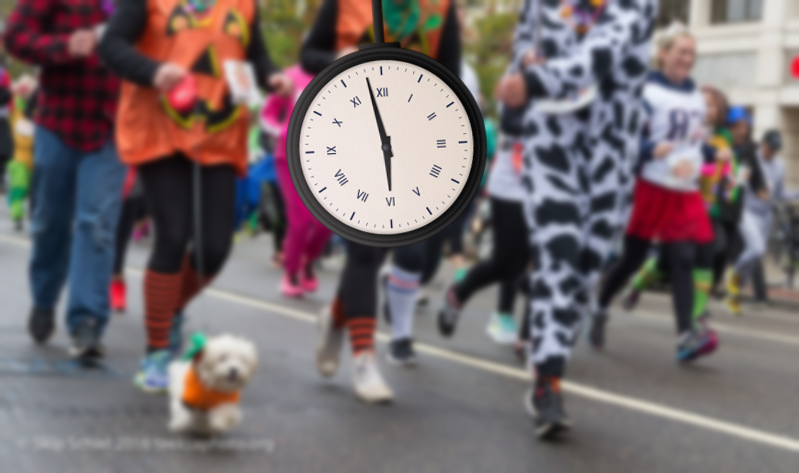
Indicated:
5:58
